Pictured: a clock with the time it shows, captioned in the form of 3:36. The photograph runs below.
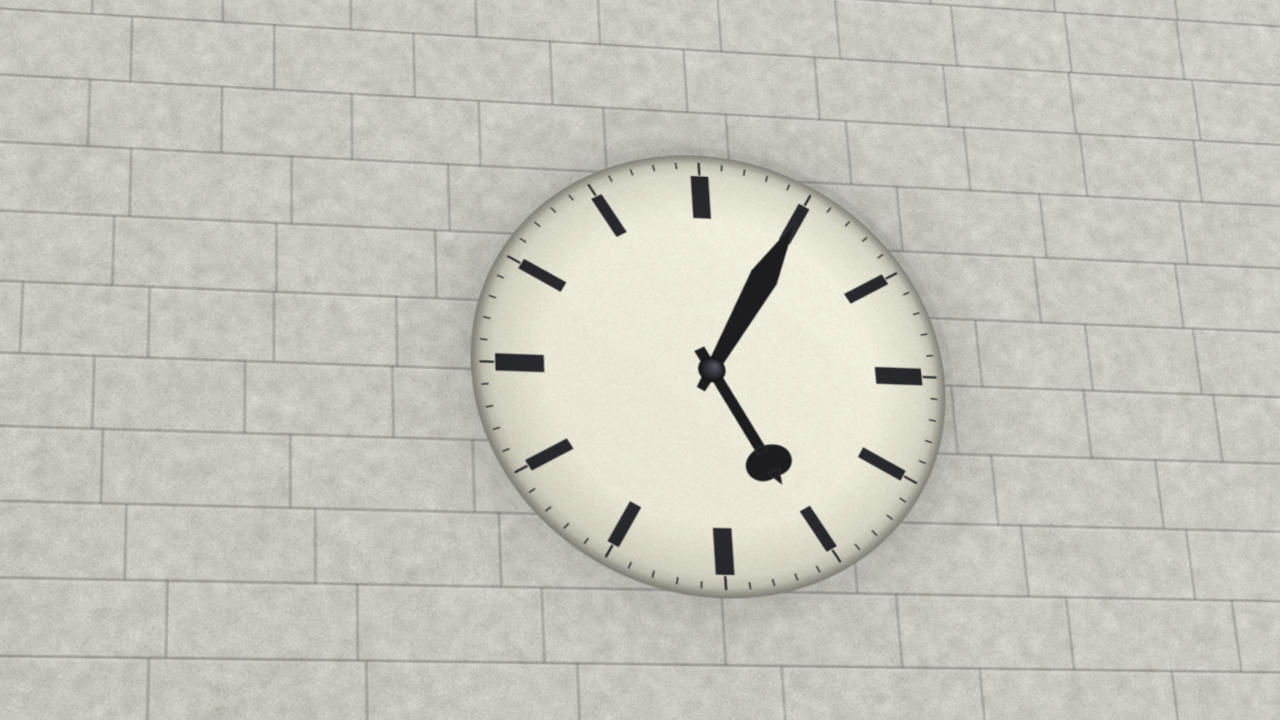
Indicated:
5:05
